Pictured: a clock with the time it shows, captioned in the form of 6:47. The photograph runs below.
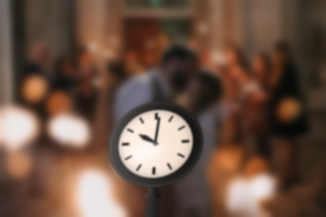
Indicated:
10:01
